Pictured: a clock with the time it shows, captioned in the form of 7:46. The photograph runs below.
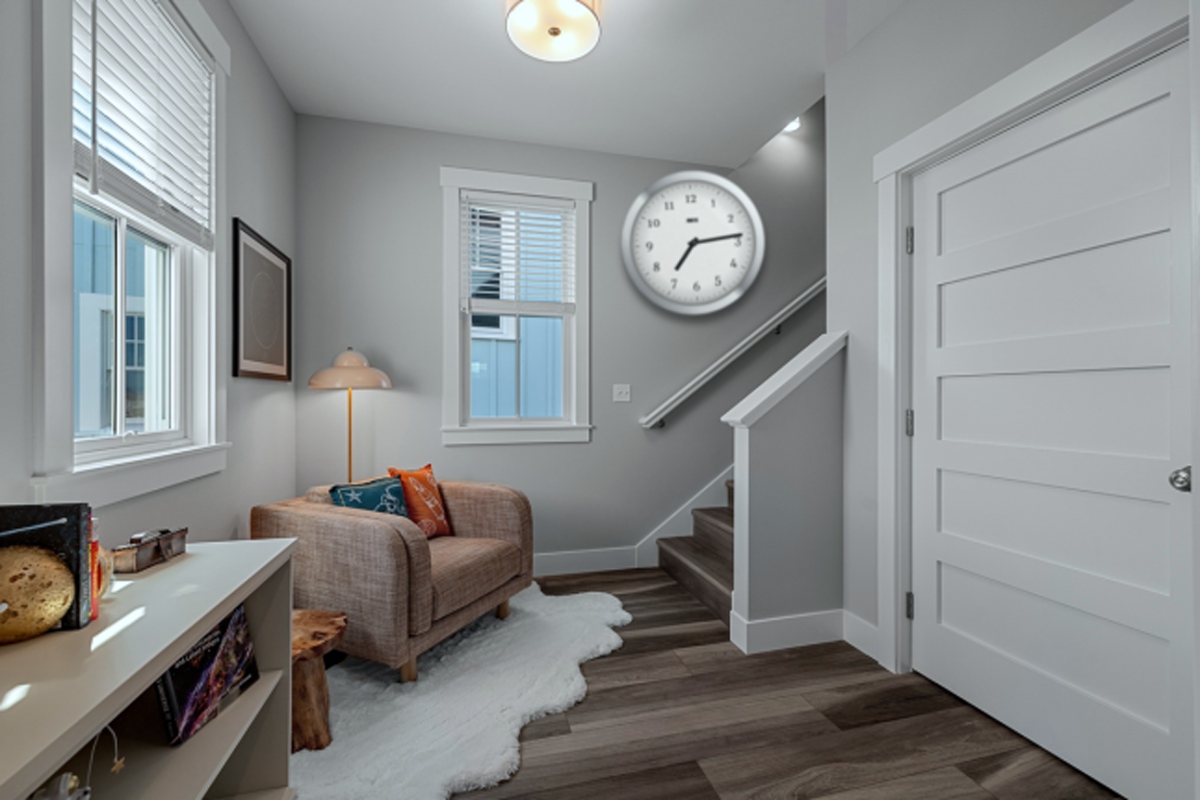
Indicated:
7:14
